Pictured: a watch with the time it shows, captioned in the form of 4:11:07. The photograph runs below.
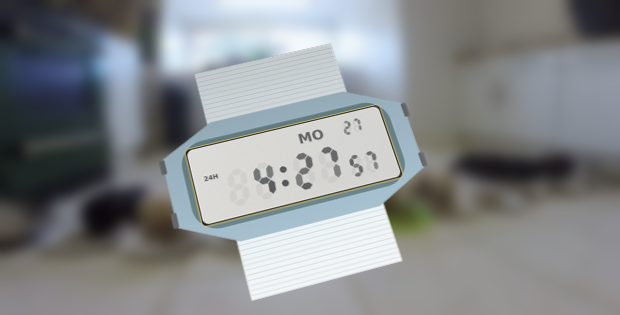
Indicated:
4:27:57
